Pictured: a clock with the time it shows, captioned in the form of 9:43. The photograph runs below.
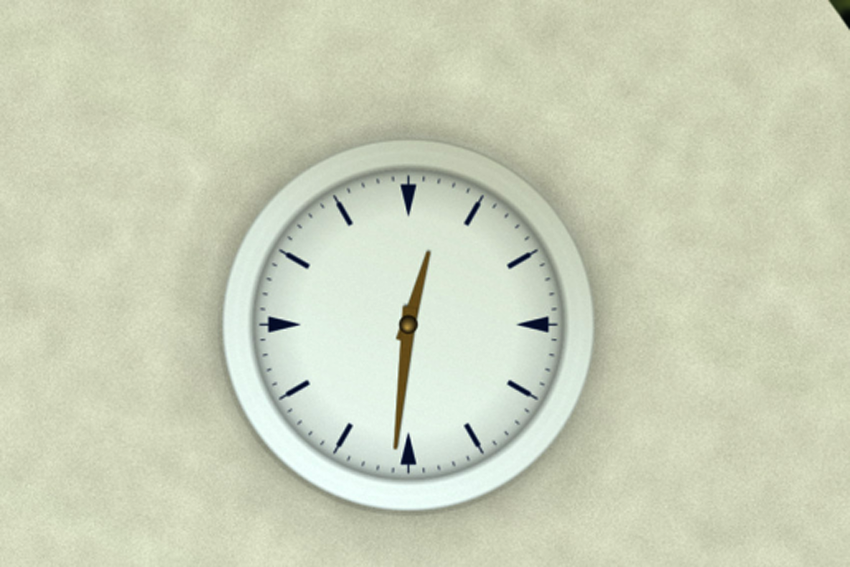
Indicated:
12:31
